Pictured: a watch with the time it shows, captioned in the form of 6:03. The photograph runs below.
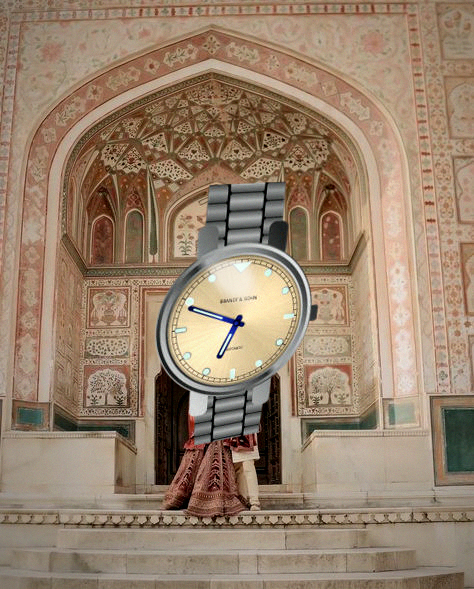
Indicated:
6:49
